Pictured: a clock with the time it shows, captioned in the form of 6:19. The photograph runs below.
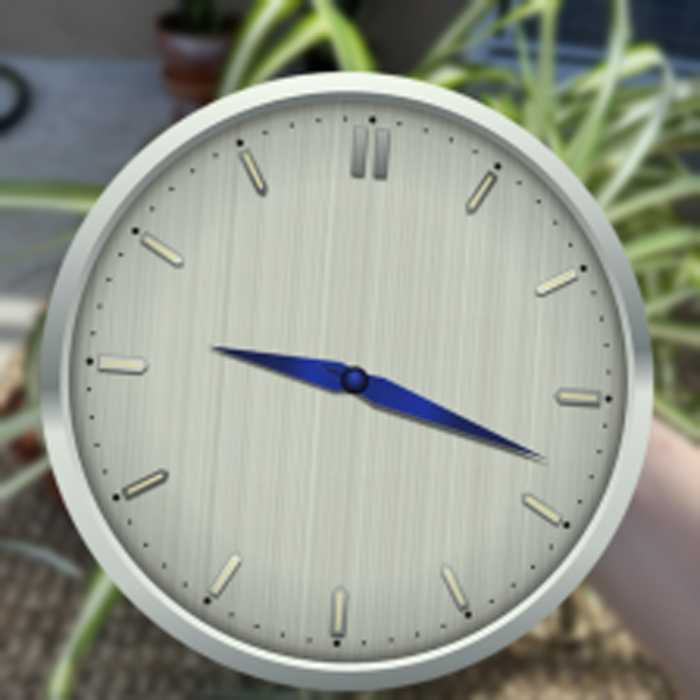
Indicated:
9:18
